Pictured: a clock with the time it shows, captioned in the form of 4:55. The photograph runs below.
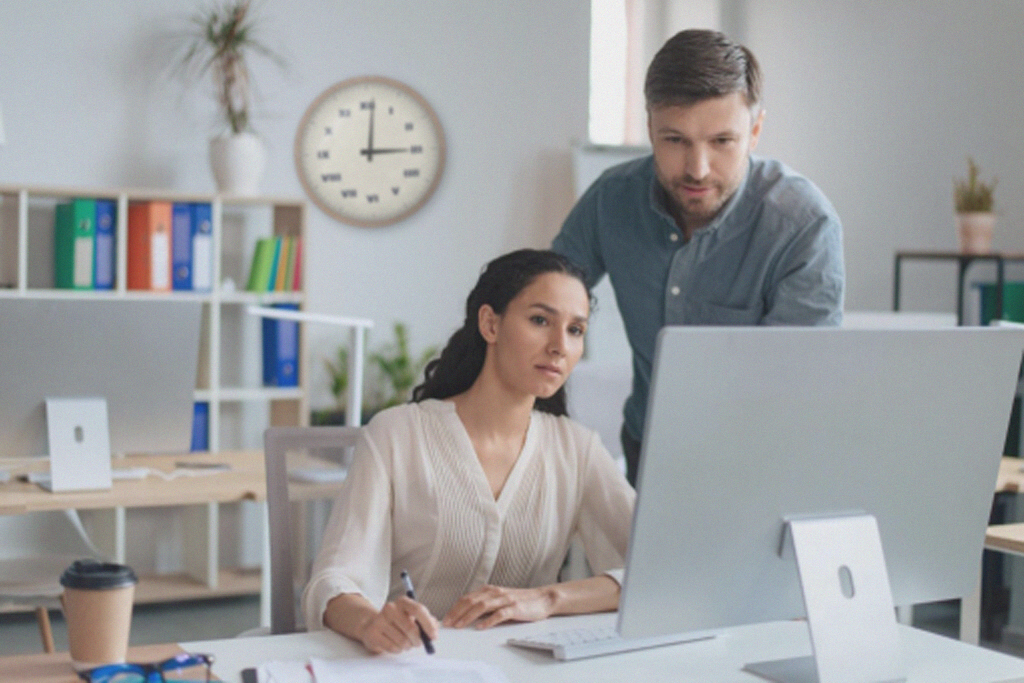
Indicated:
3:01
